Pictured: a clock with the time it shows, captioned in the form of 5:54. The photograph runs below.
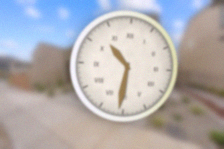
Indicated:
10:31
